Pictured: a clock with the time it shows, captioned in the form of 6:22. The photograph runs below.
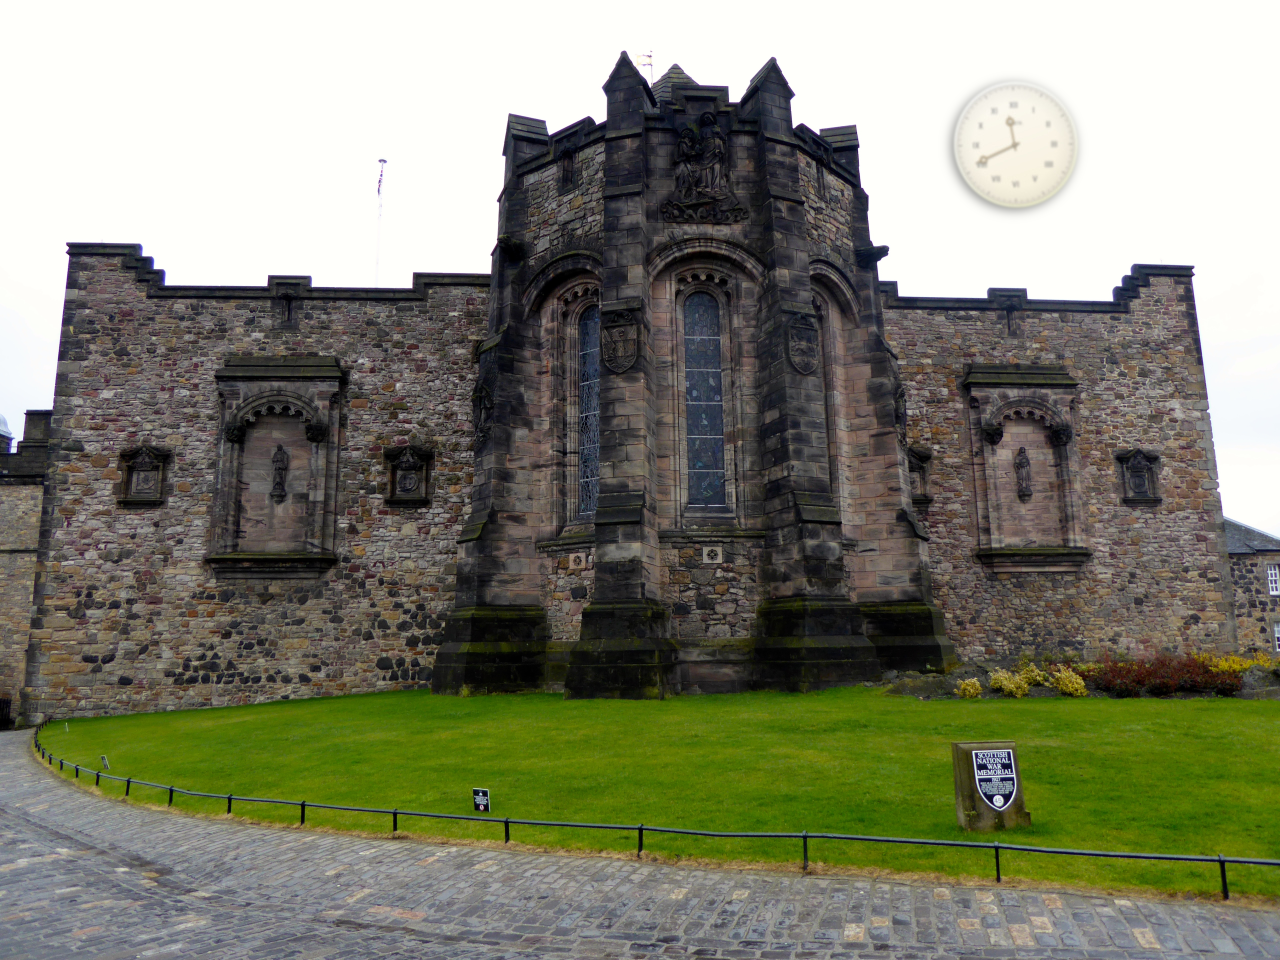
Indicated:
11:41
